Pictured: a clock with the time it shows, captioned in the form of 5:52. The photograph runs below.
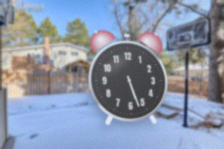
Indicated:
5:27
